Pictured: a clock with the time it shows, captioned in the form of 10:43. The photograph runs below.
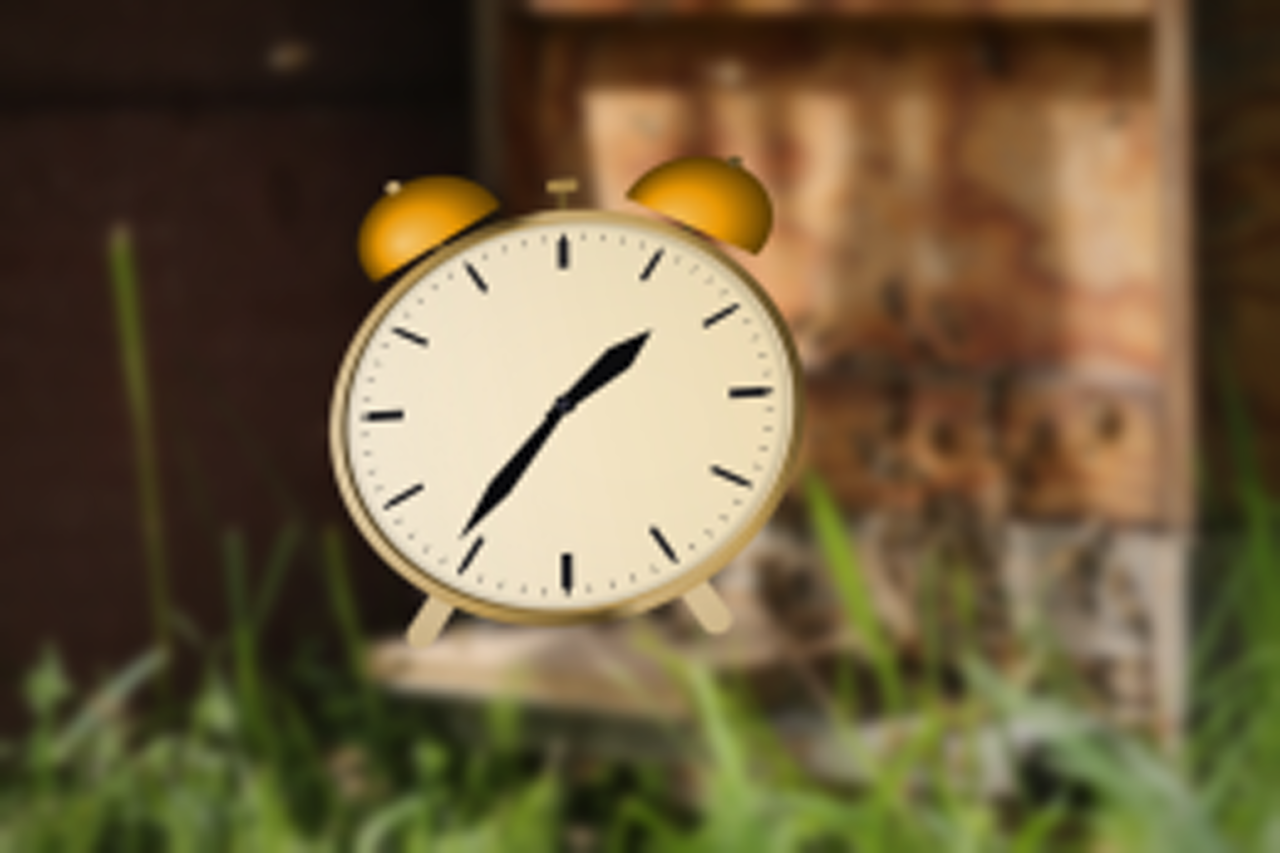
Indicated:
1:36
